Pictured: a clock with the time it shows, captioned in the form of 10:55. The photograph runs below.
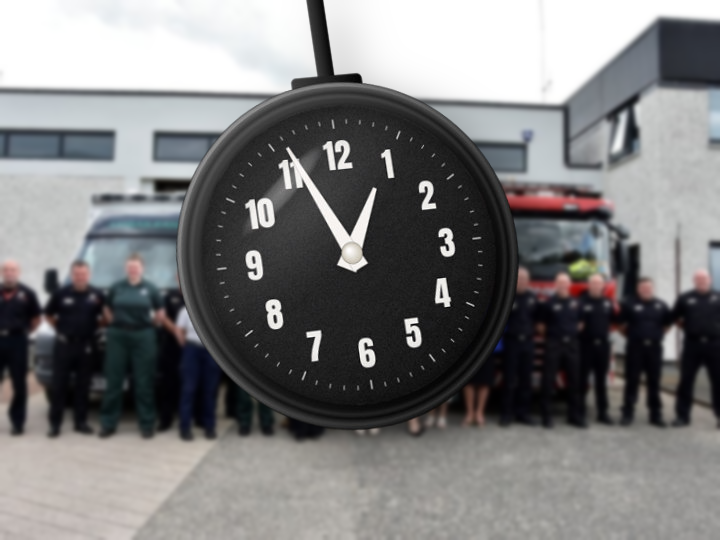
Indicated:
12:56
